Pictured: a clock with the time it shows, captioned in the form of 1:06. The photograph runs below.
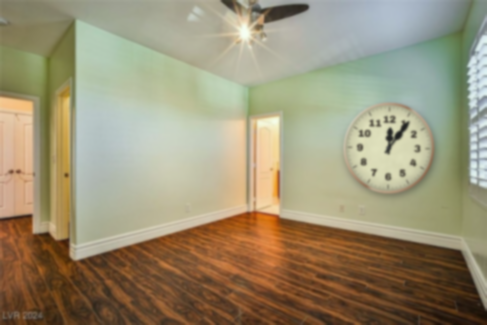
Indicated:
12:06
